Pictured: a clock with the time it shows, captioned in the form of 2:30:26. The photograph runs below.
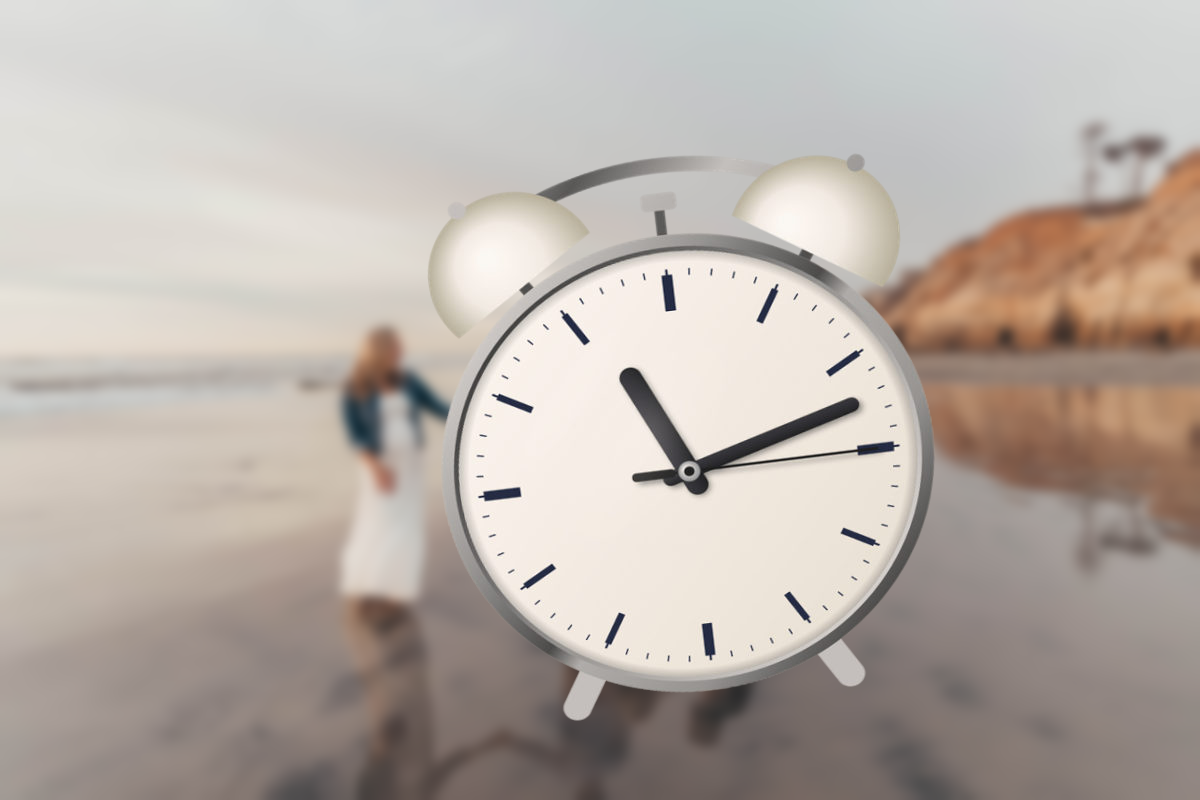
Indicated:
11:12:15
